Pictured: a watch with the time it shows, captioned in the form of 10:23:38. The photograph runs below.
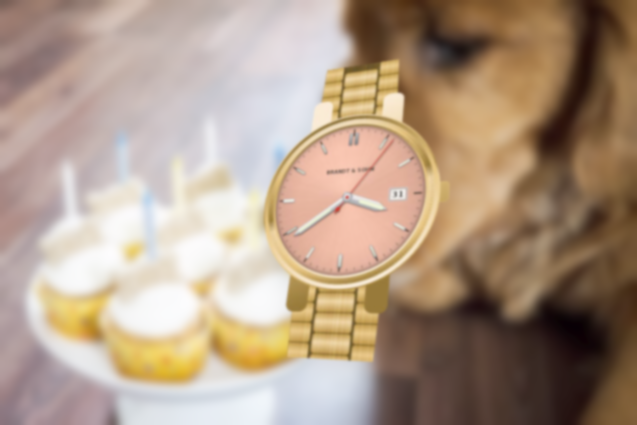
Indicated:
3:39:06
